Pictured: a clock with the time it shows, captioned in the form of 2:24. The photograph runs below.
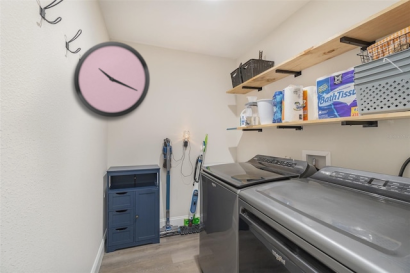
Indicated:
10:19
